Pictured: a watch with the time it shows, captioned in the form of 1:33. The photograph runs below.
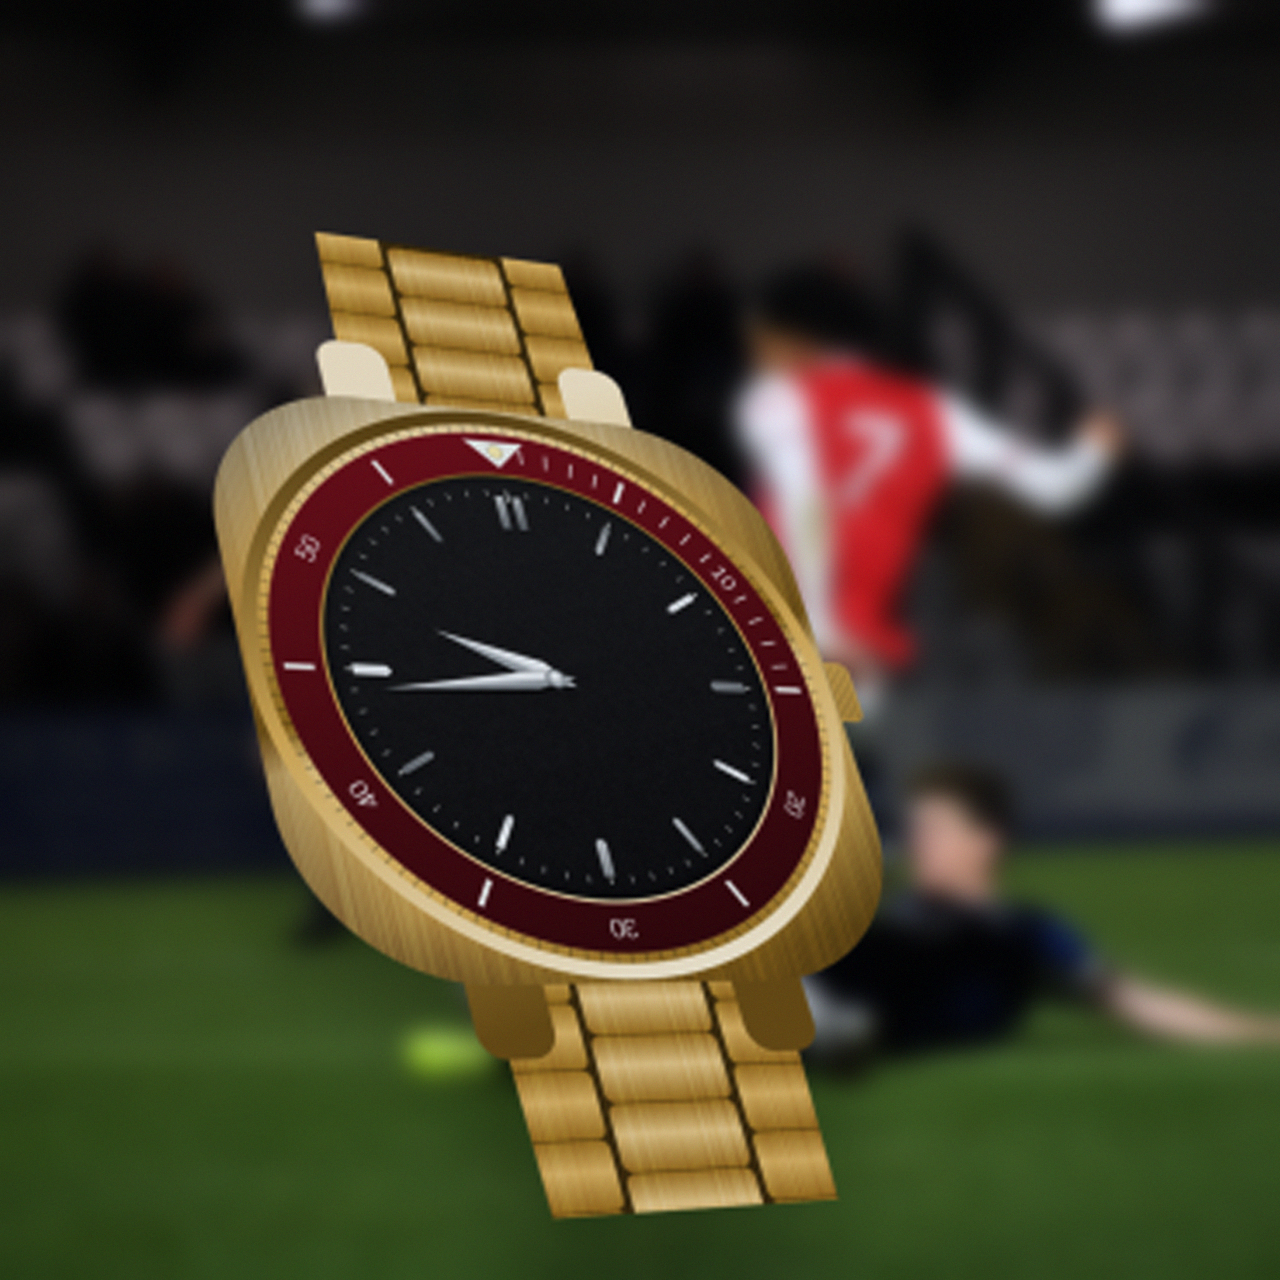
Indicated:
9:44
